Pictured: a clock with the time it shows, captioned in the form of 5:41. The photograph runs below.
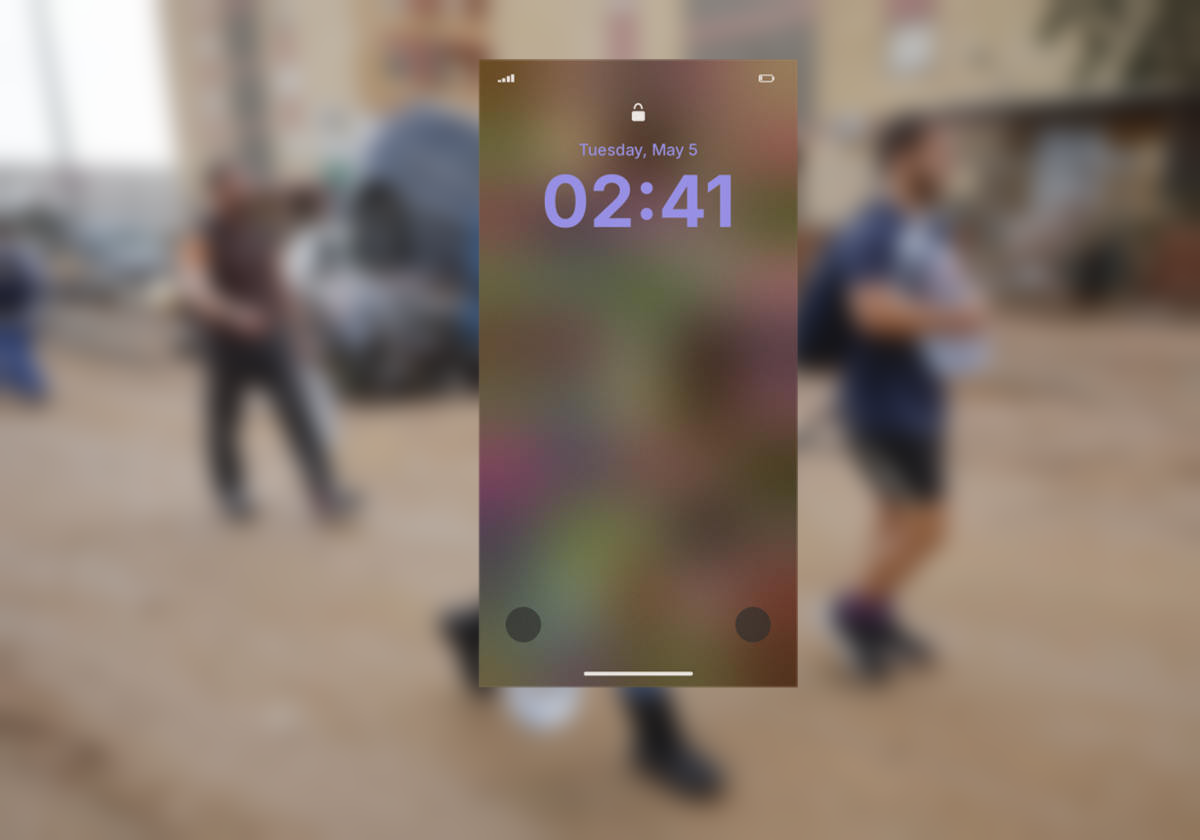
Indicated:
2:41
